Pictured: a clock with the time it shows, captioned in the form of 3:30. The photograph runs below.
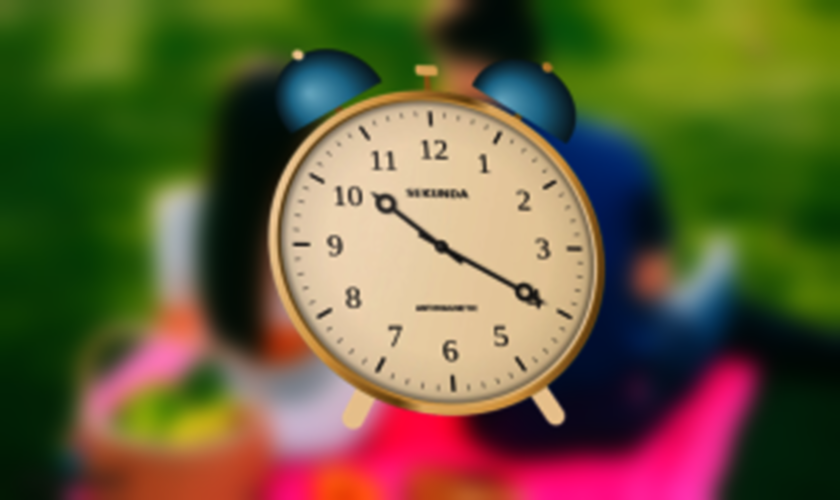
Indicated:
10:20
